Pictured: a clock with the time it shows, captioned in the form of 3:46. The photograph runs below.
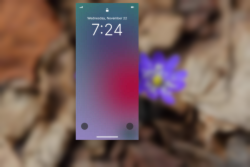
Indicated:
7:24
